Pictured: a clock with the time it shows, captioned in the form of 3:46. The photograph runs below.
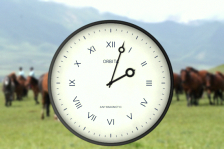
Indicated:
2:03
